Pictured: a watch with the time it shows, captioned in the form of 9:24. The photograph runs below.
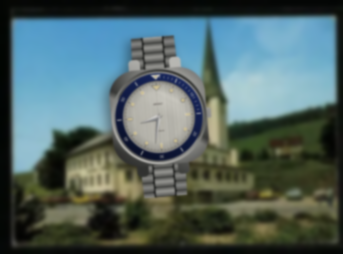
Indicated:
8:32
